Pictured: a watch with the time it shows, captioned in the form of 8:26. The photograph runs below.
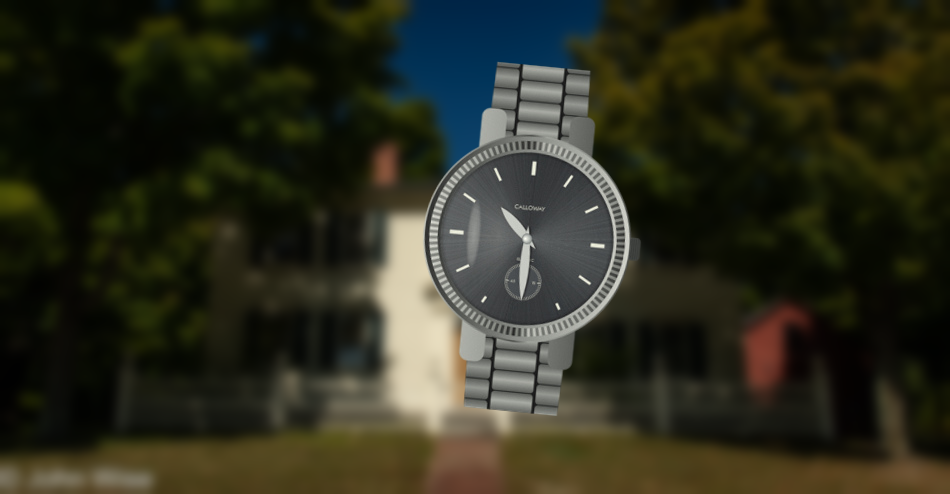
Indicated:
10:30
